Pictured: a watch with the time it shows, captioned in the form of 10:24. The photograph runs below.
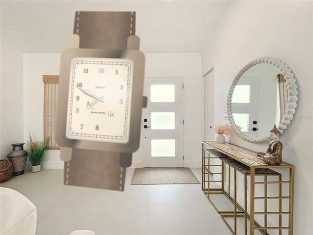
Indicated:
7:49
